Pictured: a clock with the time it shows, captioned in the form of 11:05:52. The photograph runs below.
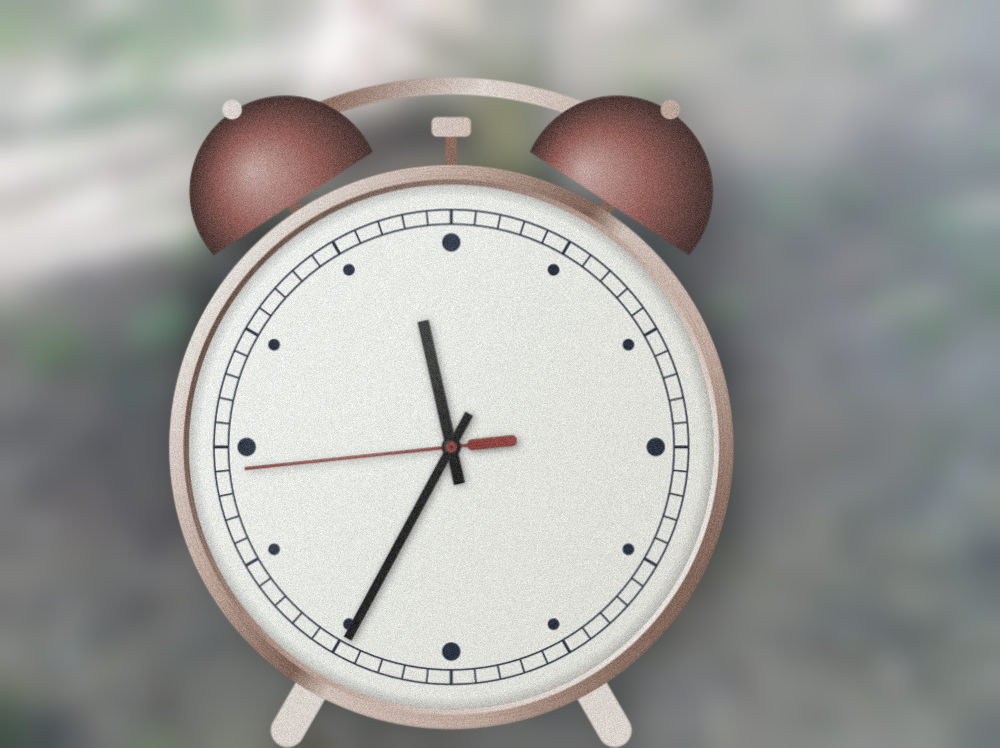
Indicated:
11:34:44
